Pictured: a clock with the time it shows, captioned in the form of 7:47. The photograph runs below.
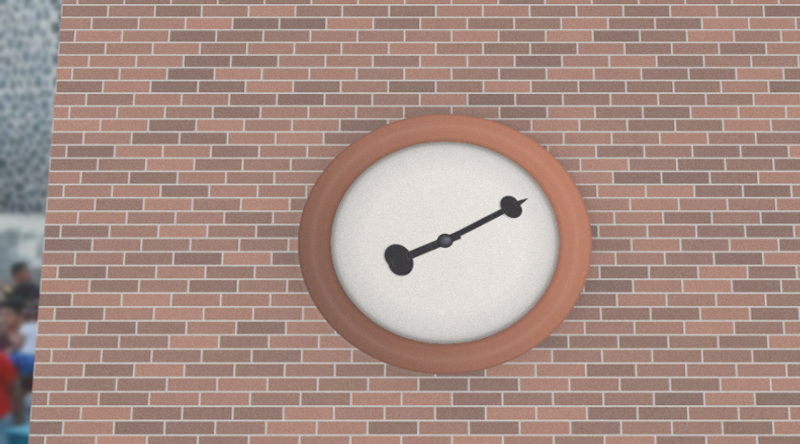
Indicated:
8:10
